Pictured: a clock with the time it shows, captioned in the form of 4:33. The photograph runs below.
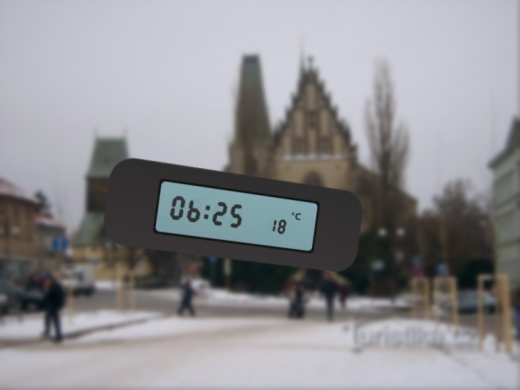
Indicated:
6:25
